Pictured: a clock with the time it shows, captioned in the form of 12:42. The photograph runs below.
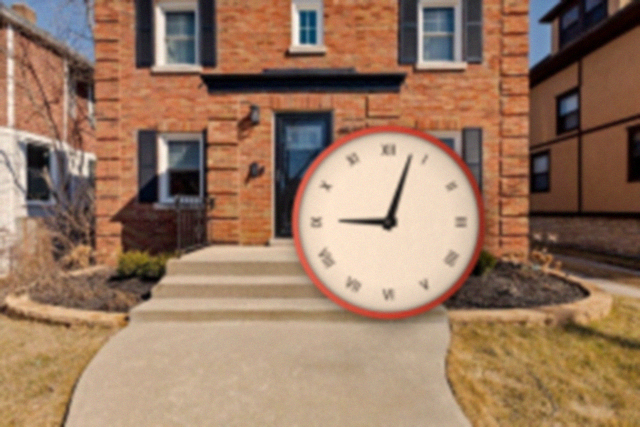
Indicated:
9:03
